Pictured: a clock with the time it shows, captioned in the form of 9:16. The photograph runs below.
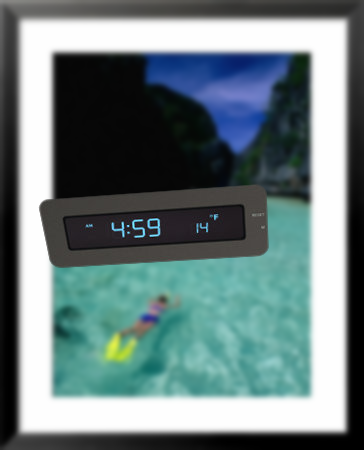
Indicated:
4:59
